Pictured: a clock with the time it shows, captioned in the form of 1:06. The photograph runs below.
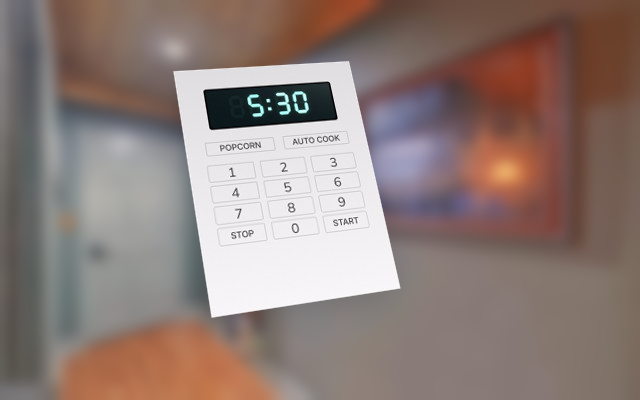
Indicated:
5:30
